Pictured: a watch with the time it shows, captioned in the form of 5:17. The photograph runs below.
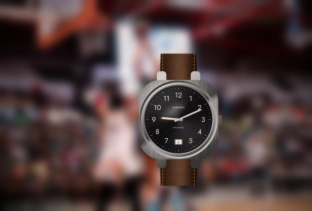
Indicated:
9:11
